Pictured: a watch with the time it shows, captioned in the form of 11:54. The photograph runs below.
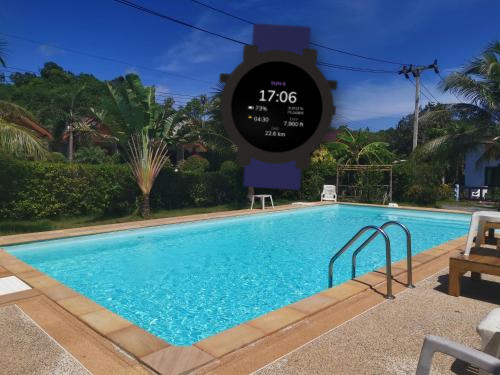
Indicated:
17:06
